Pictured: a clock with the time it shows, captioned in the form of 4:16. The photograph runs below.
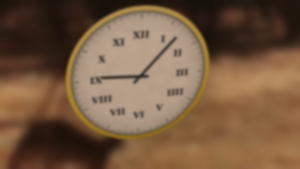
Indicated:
9:07
